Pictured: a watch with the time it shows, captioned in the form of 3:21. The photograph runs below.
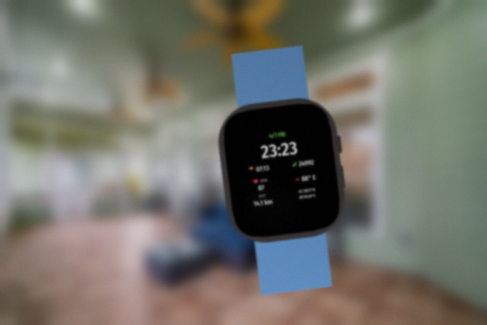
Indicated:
23:23
